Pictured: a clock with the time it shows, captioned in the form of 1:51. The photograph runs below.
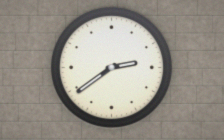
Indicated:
2:39
